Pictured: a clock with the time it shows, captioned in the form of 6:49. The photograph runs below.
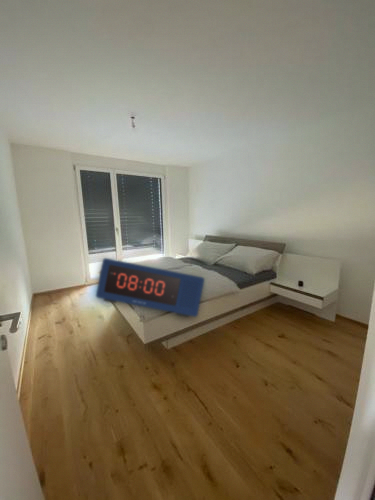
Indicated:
8:00
